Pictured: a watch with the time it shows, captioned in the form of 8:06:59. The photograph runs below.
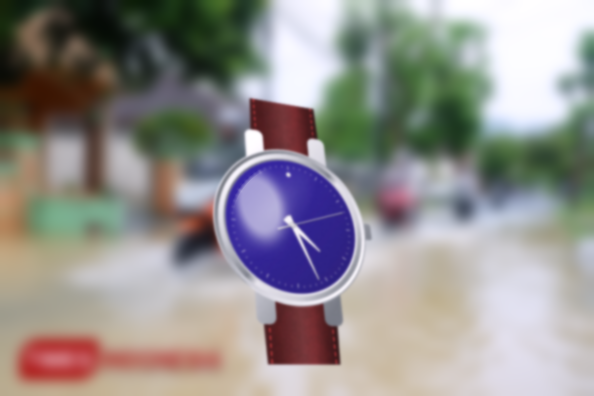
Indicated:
4:26:12
